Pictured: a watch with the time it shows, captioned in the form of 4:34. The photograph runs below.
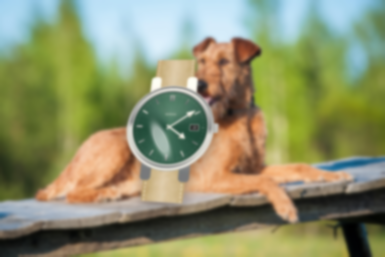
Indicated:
4:09
